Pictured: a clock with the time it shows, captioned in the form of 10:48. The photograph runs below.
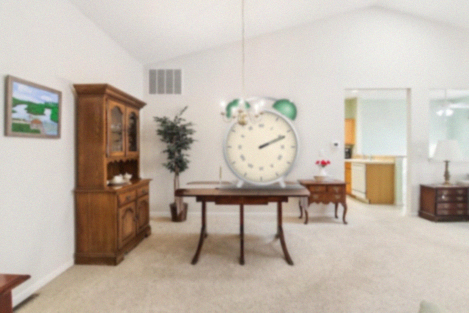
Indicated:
2:11
